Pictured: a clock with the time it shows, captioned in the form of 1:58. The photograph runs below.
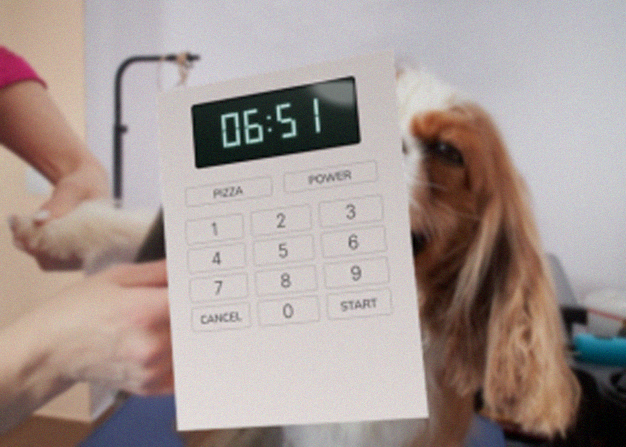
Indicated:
6:51
